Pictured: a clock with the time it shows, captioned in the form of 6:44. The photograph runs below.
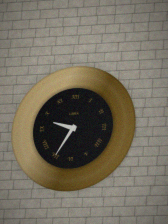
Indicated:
9:35
